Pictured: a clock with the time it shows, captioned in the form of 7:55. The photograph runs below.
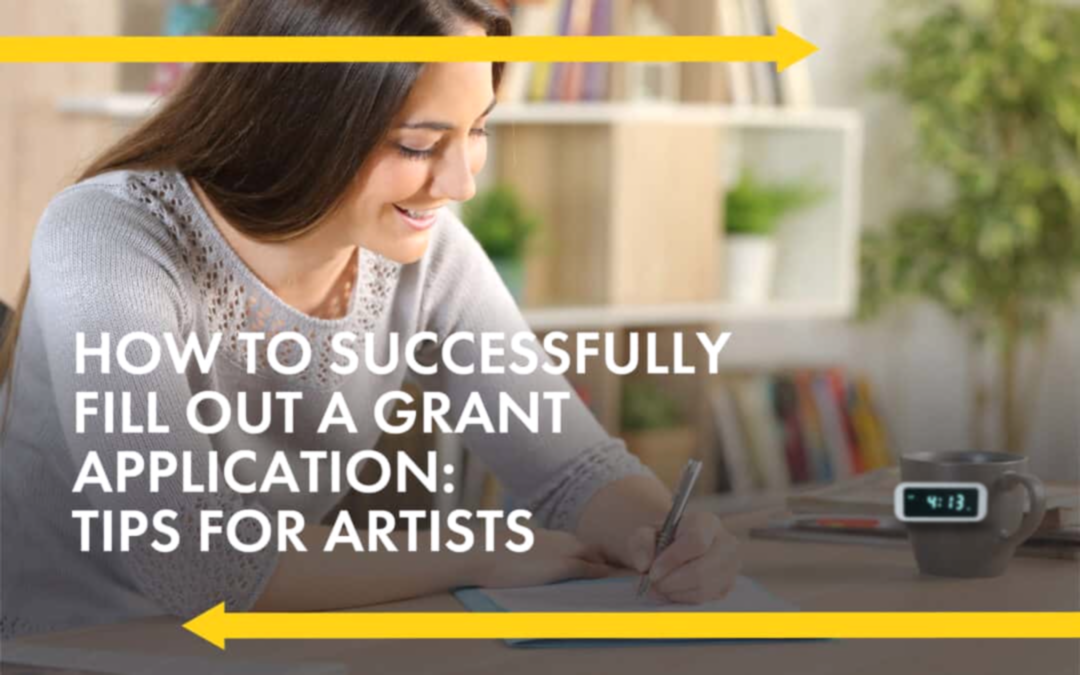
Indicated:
4:13
